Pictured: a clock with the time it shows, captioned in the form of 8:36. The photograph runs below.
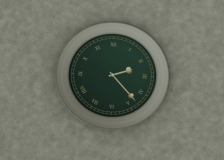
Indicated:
2:23
